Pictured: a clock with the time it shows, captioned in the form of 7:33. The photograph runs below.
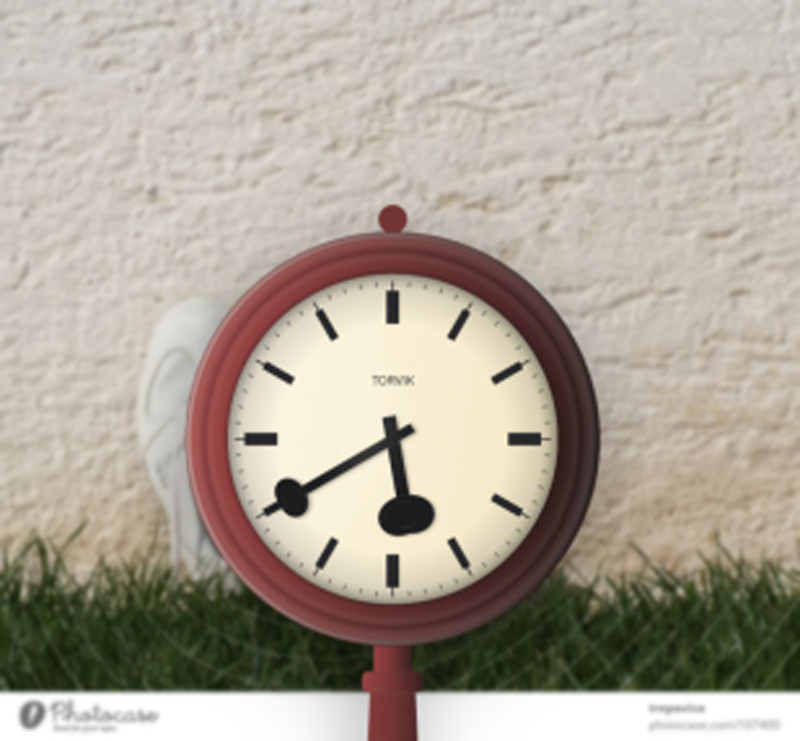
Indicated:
5:40
